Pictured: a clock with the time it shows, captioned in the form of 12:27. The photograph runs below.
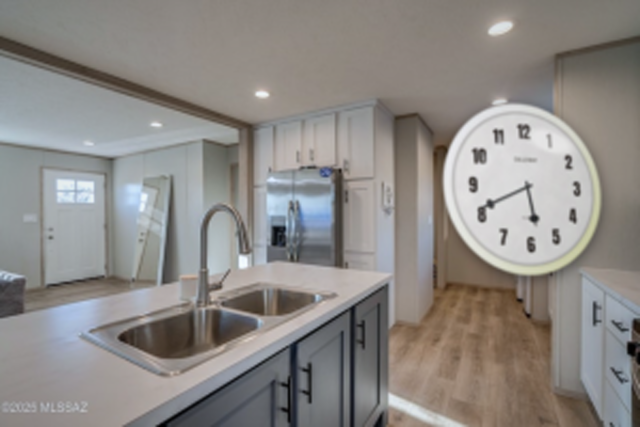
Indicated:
5:41
